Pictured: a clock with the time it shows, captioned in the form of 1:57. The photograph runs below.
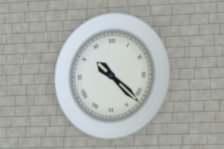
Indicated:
10:22
